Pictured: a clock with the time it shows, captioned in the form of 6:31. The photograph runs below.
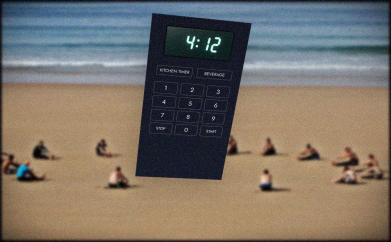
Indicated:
4:12
